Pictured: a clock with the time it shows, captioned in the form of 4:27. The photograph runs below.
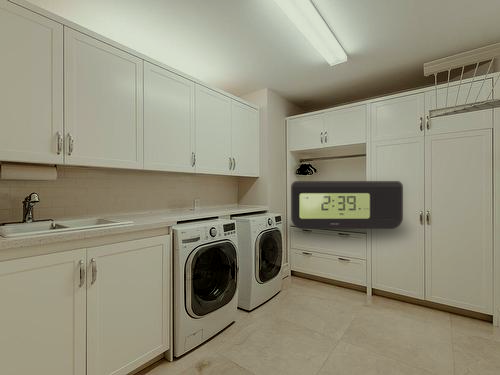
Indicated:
2:39
